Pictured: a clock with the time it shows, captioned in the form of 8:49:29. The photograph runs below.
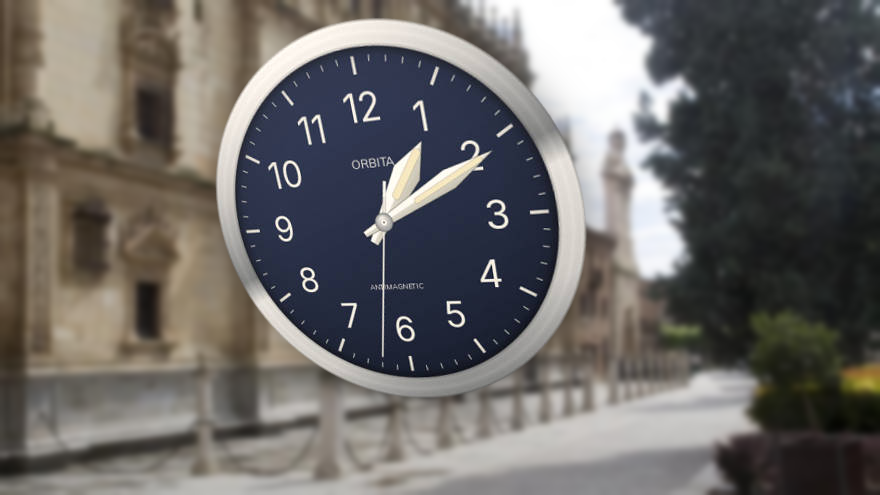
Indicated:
1:10:32
